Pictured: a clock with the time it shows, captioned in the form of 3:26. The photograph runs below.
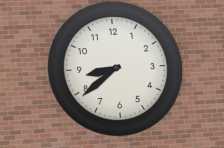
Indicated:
8:39
